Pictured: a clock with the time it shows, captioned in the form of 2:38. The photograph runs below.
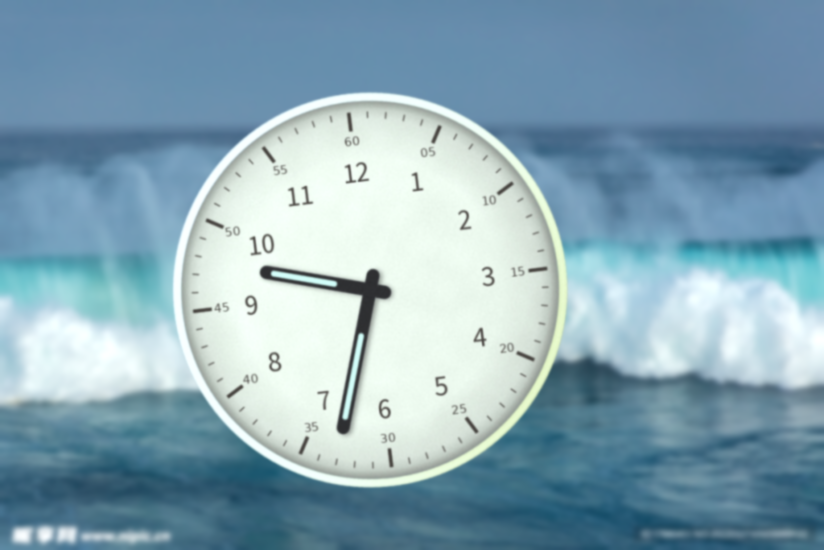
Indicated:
9:33
